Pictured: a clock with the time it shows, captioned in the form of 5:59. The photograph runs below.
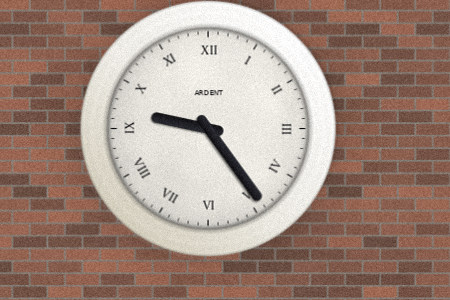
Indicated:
9:24
